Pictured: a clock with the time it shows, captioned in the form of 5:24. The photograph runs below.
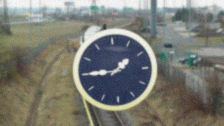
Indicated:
1:45
